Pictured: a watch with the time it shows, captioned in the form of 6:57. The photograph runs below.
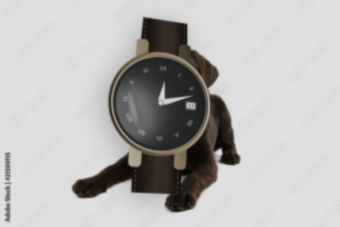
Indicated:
12:12
